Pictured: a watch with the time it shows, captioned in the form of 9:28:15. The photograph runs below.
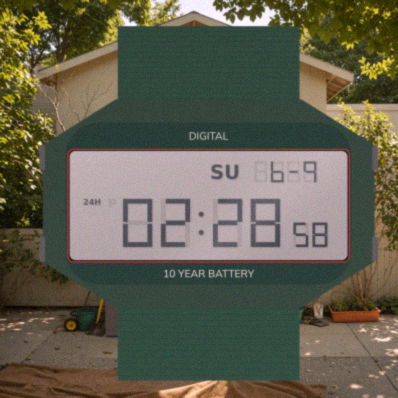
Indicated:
2:28:58
